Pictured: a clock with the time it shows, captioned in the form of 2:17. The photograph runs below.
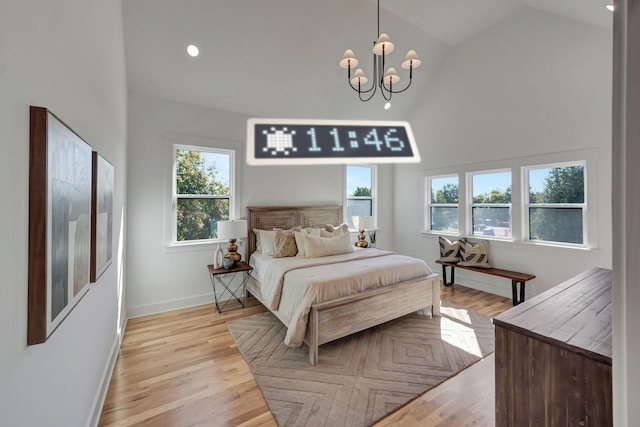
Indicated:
11:46
